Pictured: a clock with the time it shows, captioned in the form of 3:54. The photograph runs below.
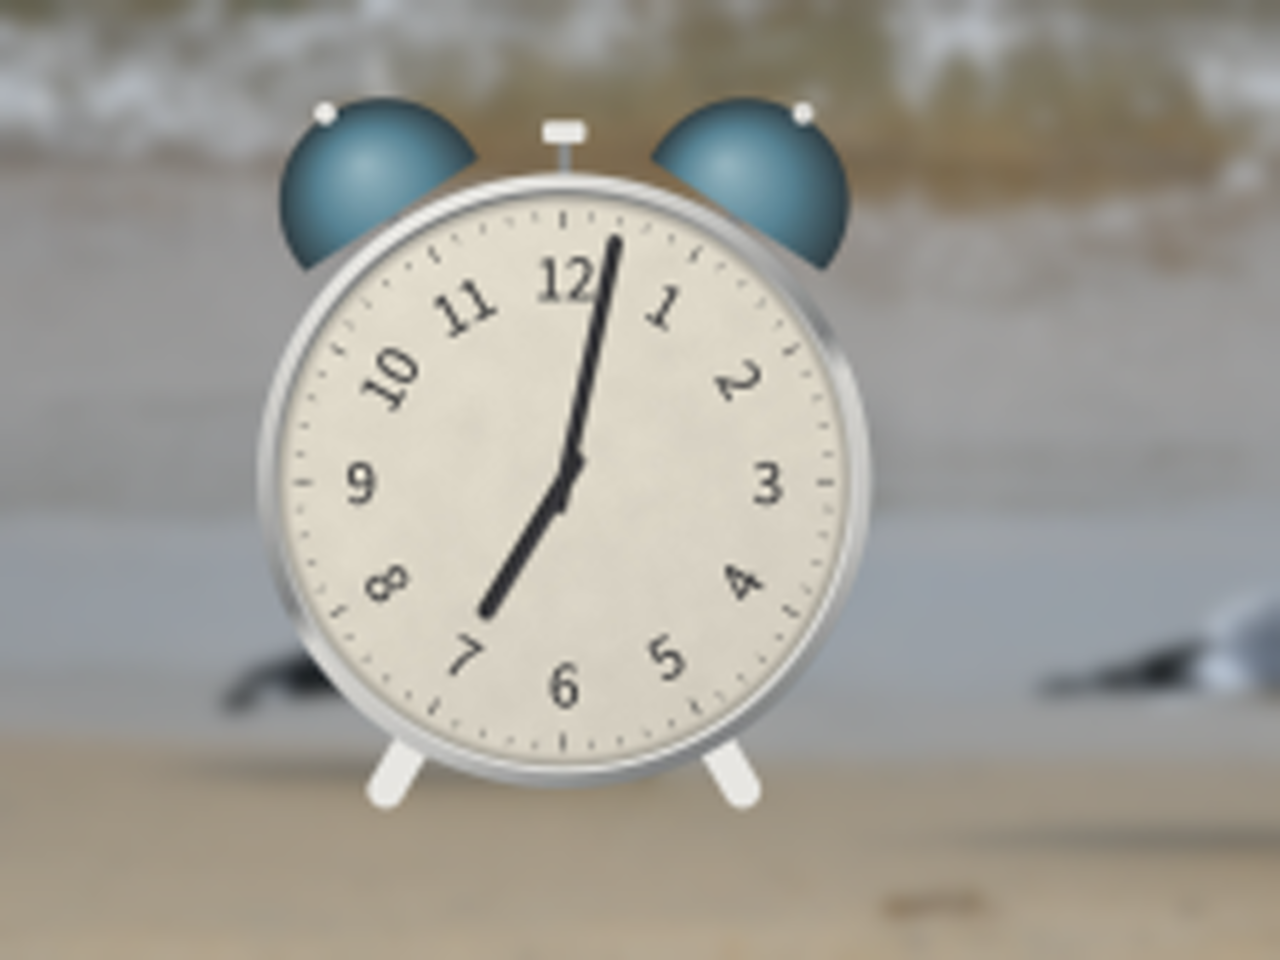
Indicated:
7:02
